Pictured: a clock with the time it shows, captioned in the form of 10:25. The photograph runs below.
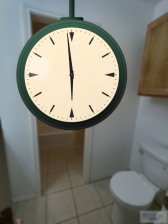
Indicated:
5:59
